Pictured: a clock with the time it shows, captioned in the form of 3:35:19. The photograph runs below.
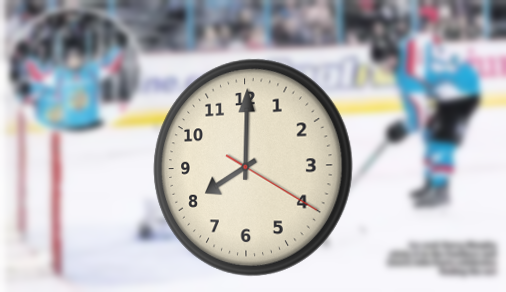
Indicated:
8:00:20
